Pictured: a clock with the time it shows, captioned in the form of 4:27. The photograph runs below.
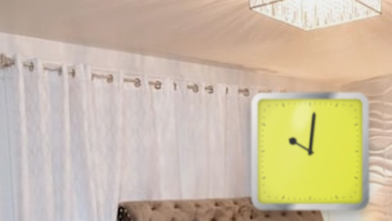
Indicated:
10:01
